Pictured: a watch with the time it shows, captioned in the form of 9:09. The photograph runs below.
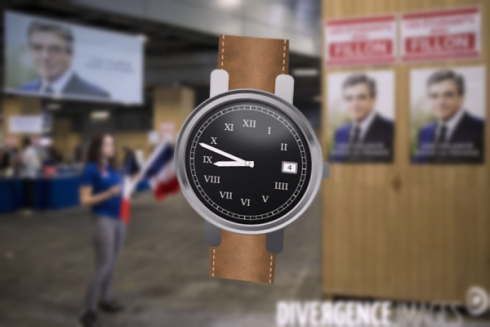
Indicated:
8:48
